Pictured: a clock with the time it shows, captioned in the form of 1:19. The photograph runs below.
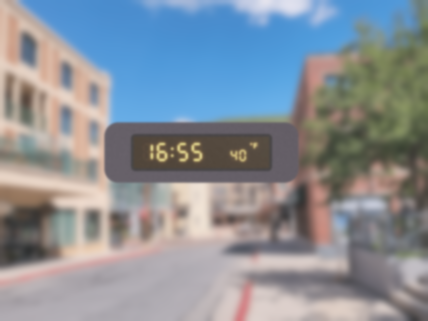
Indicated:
16:55
